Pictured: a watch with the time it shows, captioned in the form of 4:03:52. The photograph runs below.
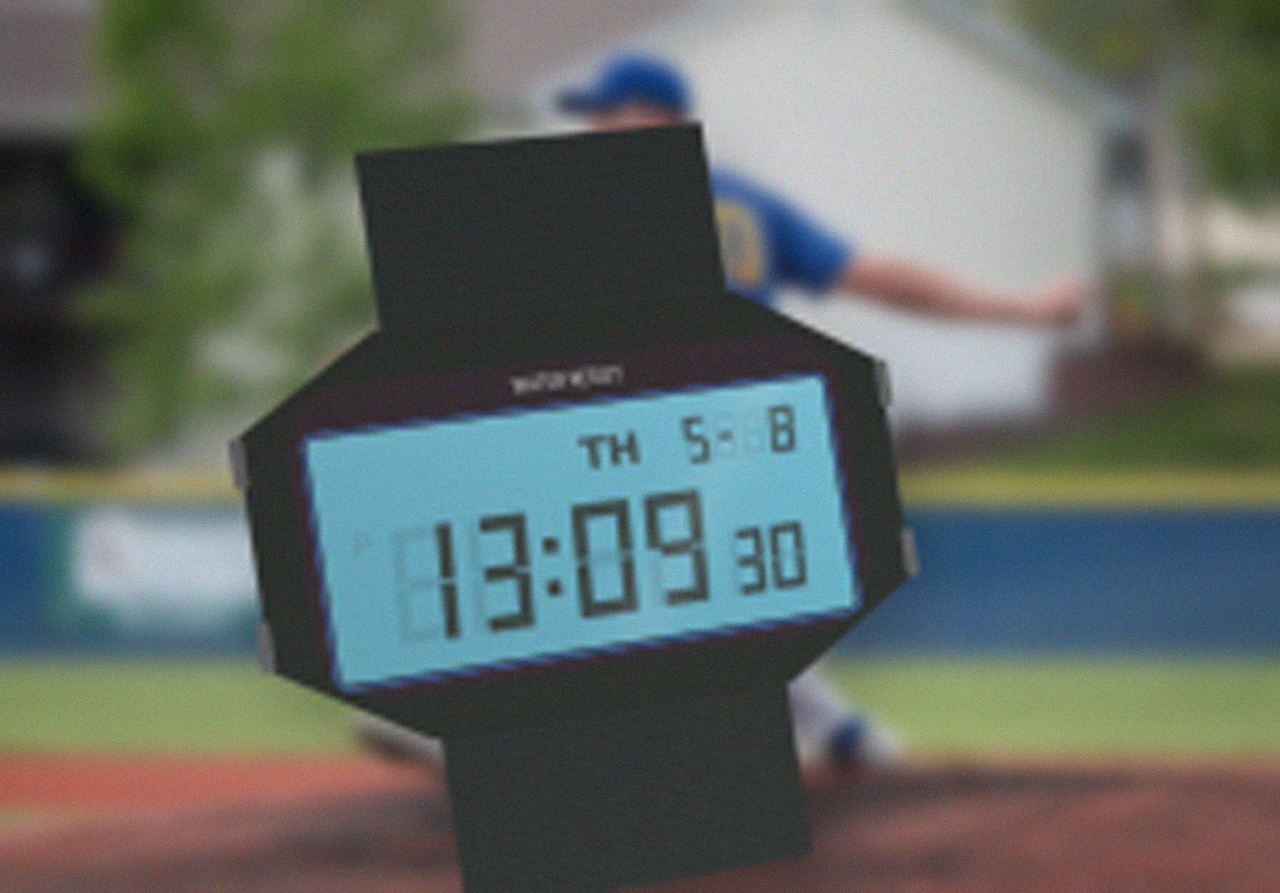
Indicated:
13:09:30
